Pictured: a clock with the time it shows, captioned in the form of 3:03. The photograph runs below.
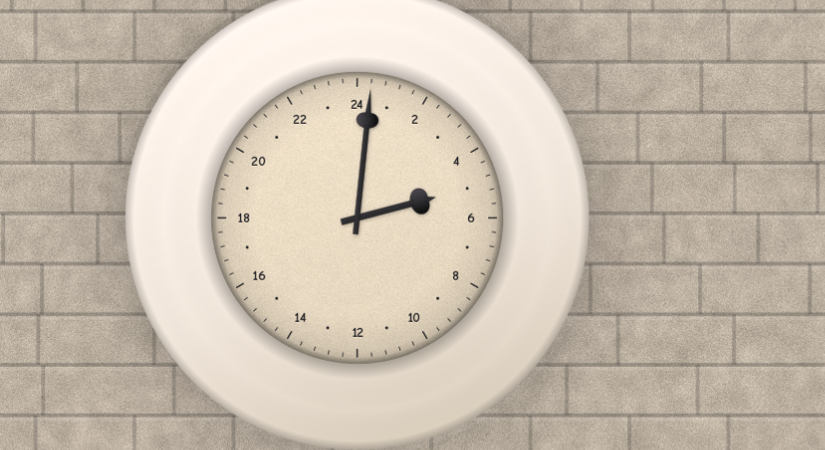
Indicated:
5:01
